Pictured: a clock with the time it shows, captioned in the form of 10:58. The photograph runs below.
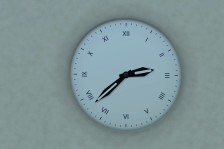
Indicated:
2:38
